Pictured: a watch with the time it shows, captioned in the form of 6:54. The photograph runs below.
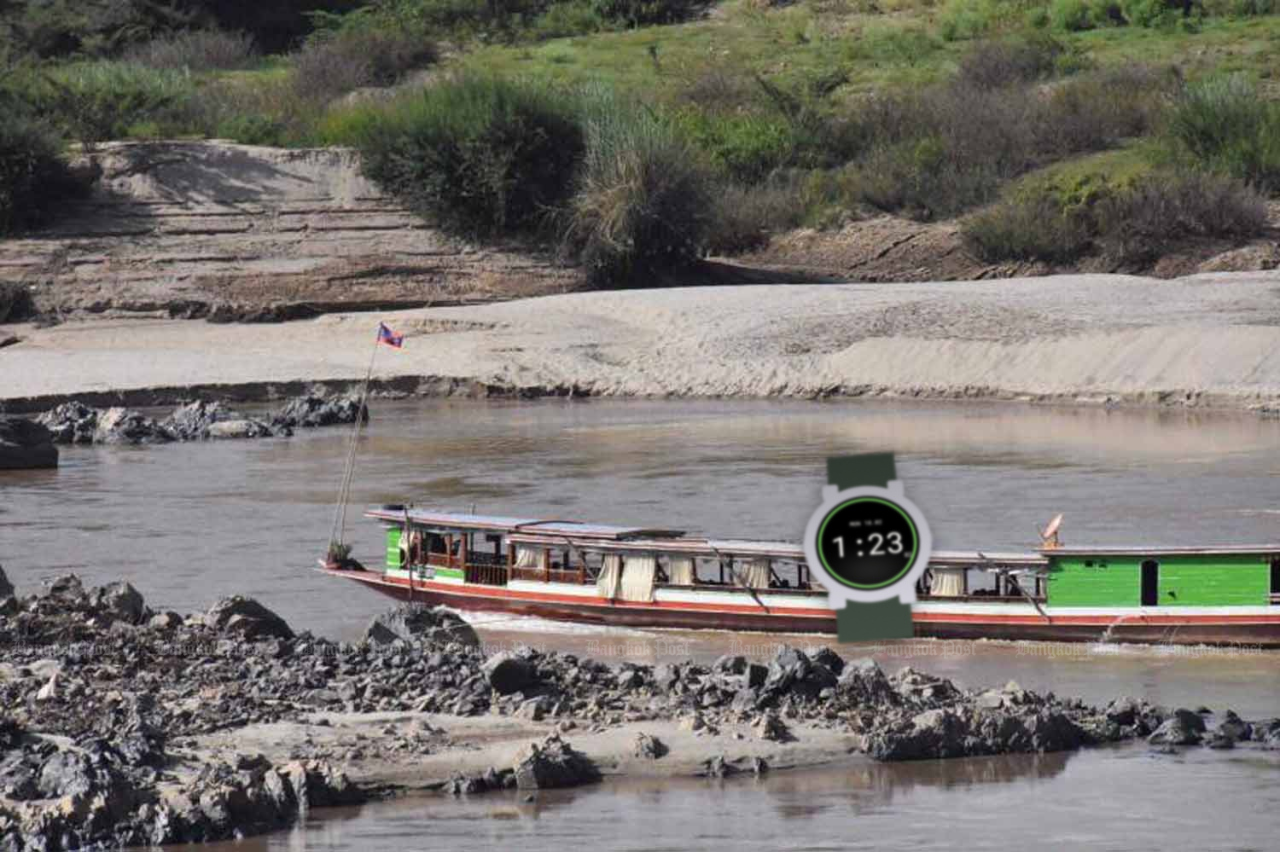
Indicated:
1:23
